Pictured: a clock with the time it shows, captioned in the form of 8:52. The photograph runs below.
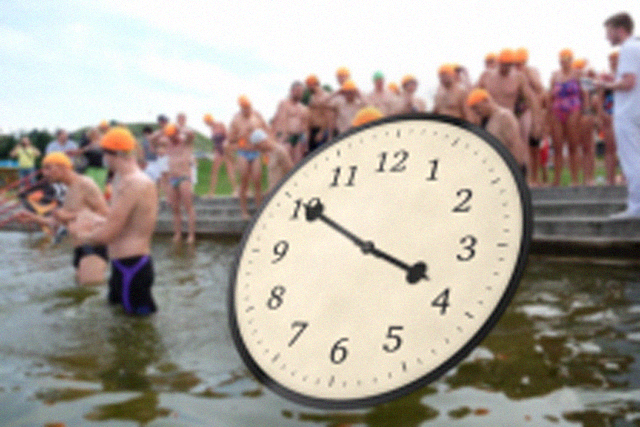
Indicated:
3:50
